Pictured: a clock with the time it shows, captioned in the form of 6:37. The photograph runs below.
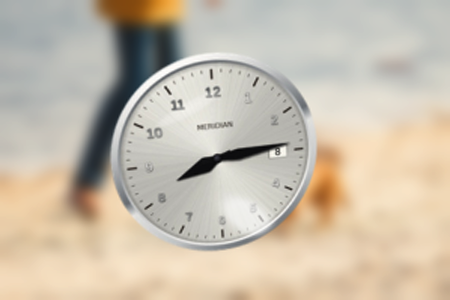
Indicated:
8:14
